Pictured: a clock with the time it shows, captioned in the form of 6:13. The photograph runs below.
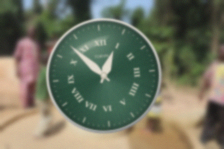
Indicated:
12:53
